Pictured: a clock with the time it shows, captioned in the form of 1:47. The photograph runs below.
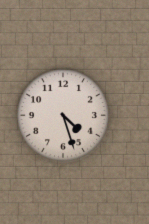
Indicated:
4:27
